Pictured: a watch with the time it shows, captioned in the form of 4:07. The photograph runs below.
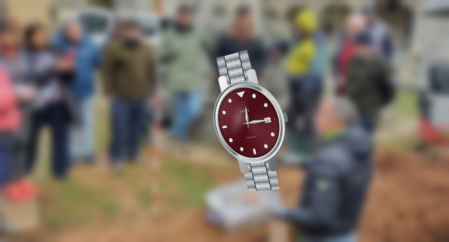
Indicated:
12:15
